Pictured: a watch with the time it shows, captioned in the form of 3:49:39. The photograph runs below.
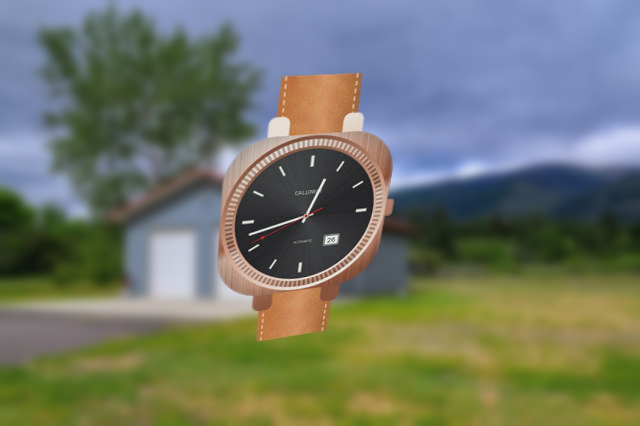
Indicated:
12:42:41
